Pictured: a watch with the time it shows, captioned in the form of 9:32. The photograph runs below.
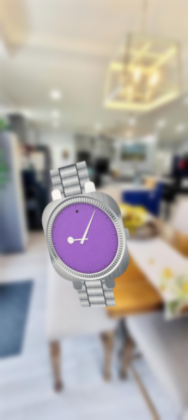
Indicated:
9:06
